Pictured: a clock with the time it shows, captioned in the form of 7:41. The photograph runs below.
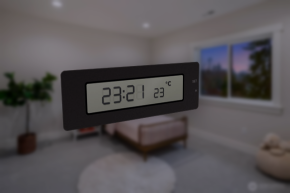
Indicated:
23:21
